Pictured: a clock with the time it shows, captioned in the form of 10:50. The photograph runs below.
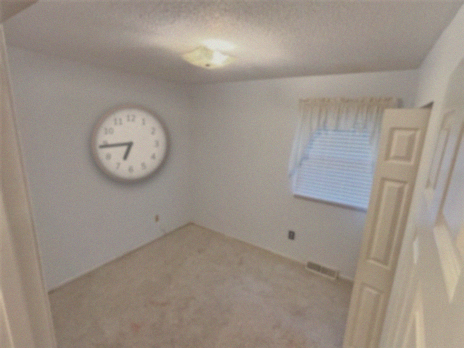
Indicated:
6:44
